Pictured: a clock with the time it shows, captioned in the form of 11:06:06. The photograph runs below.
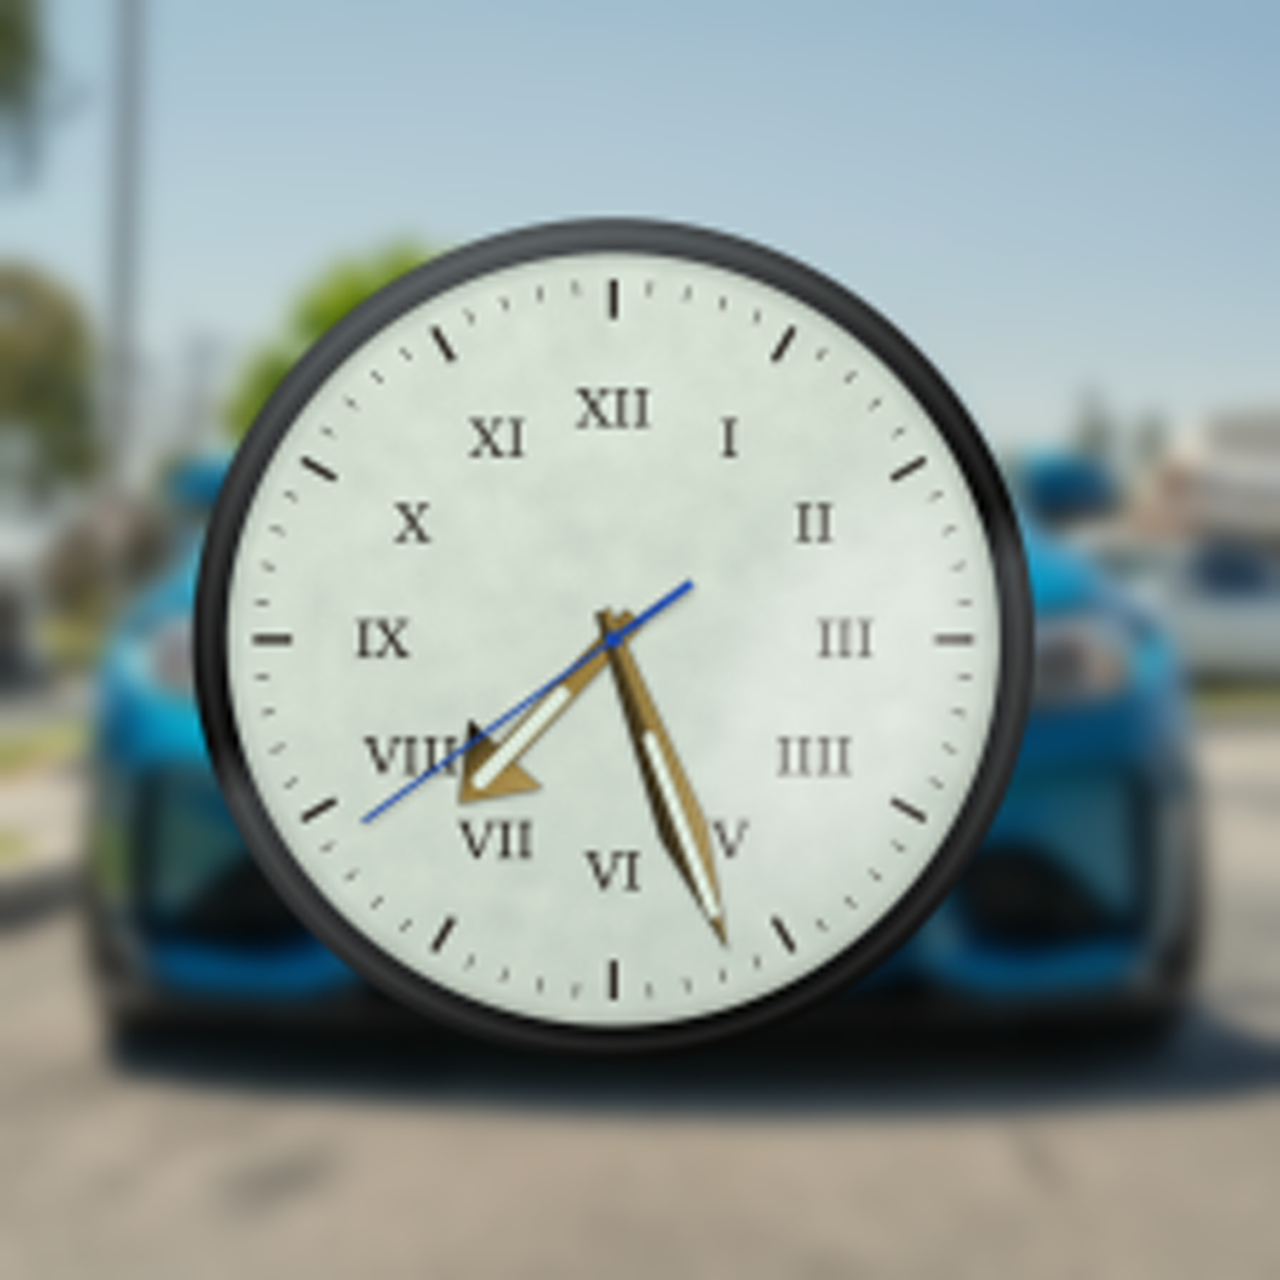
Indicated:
7:26:39
